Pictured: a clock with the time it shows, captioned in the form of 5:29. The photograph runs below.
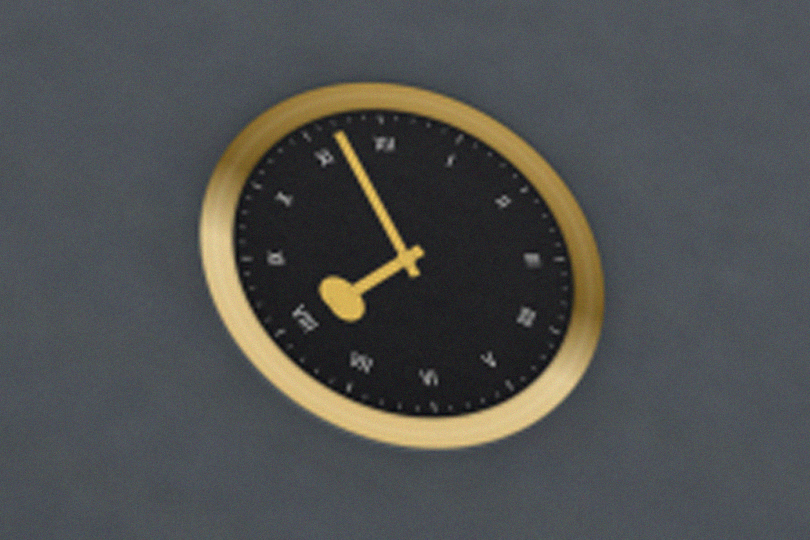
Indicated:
7:57
